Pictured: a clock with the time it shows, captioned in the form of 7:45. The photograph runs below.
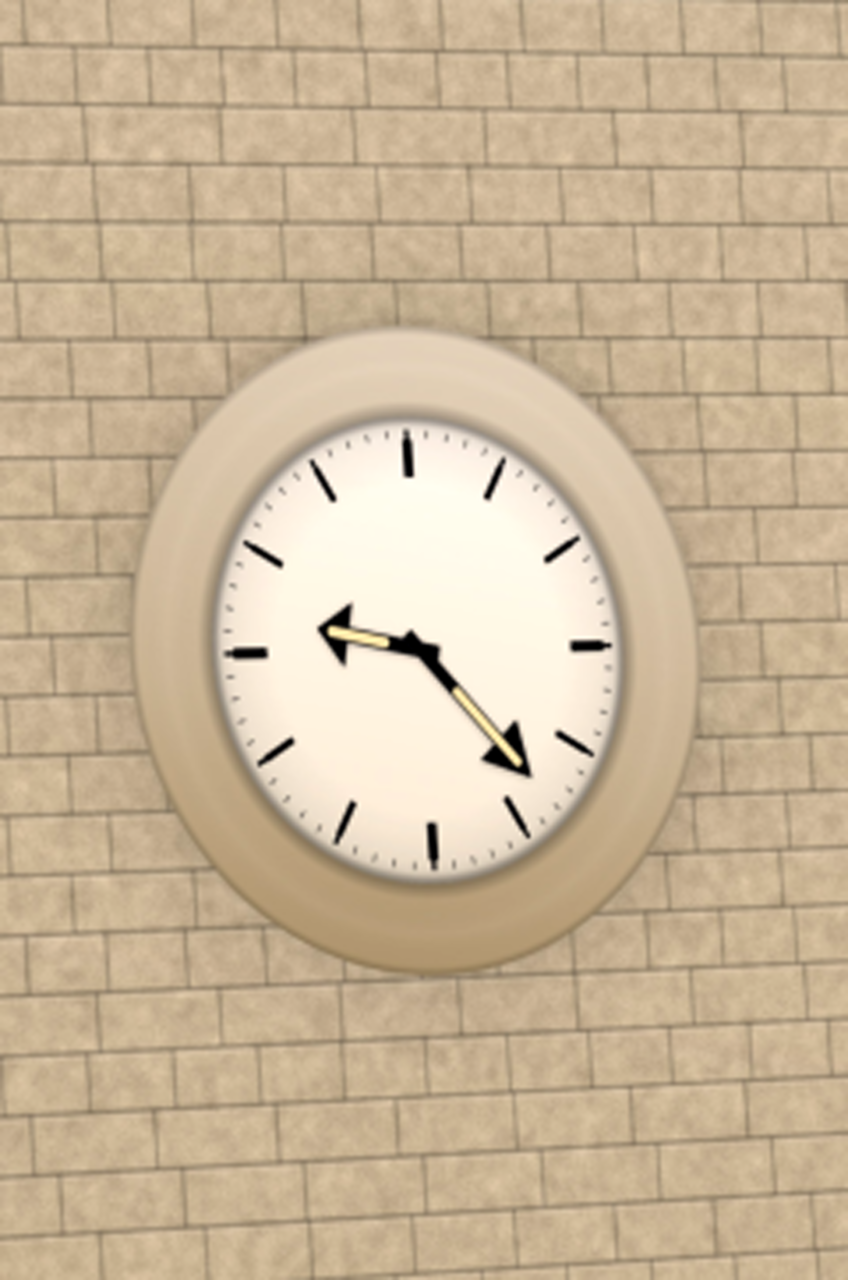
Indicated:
9:23
